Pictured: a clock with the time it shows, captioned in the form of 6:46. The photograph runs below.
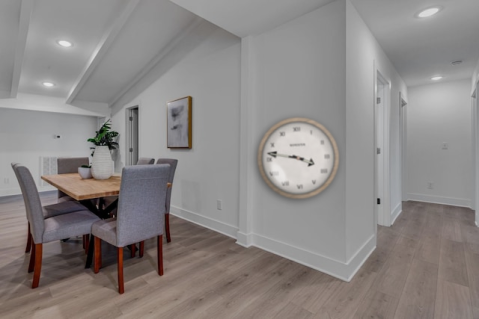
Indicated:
3:47
